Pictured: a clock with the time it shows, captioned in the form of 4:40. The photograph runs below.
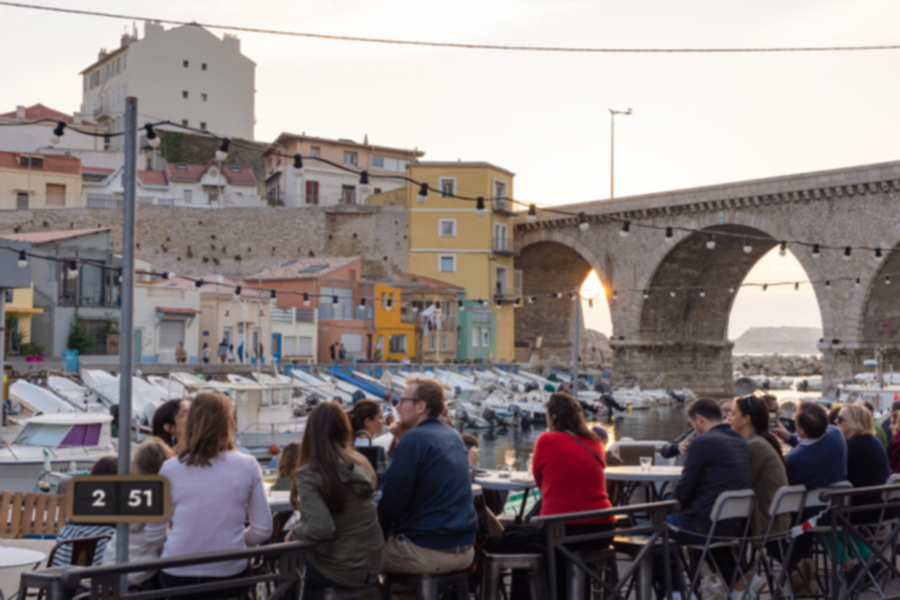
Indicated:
2:51
